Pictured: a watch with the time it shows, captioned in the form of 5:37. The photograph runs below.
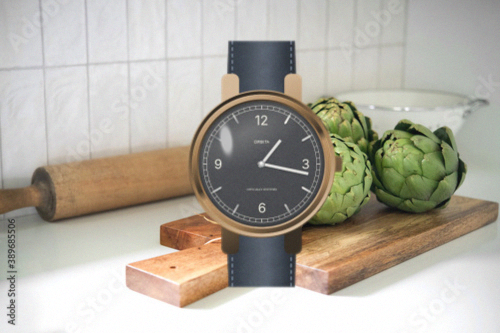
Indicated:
1:17
